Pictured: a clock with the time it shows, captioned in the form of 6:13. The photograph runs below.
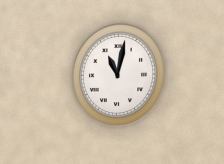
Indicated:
11:02
